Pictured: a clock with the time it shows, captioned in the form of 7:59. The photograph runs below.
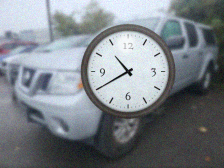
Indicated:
10:40
